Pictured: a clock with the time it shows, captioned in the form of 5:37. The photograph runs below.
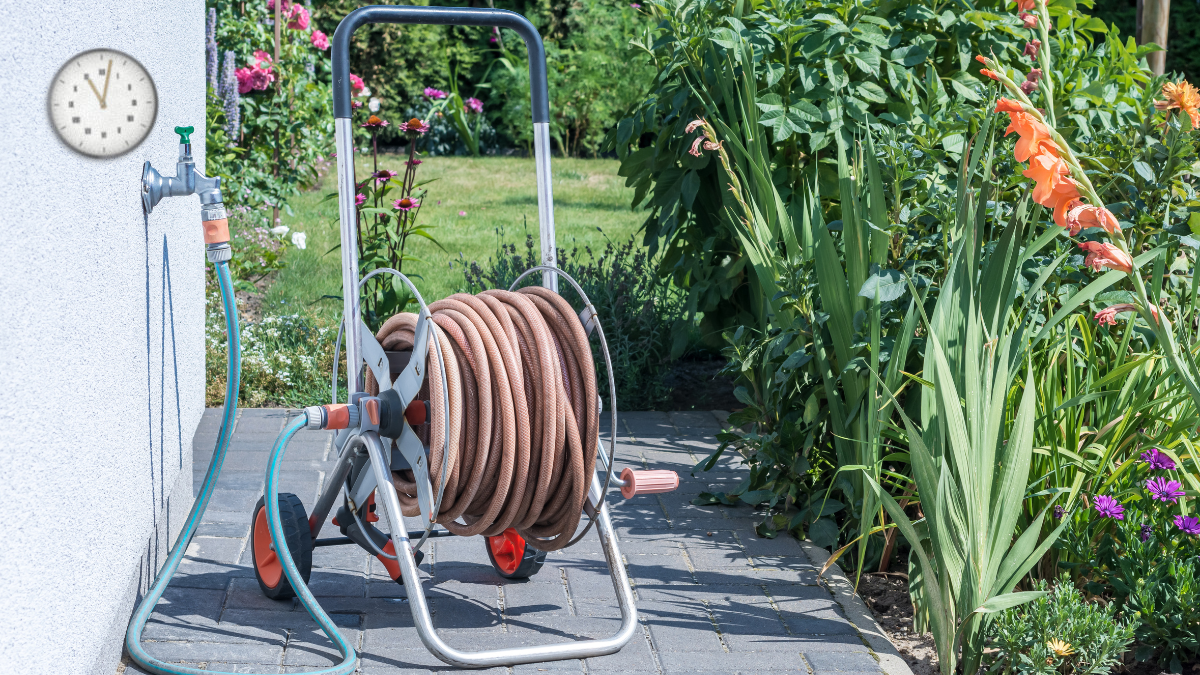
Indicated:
11:02
